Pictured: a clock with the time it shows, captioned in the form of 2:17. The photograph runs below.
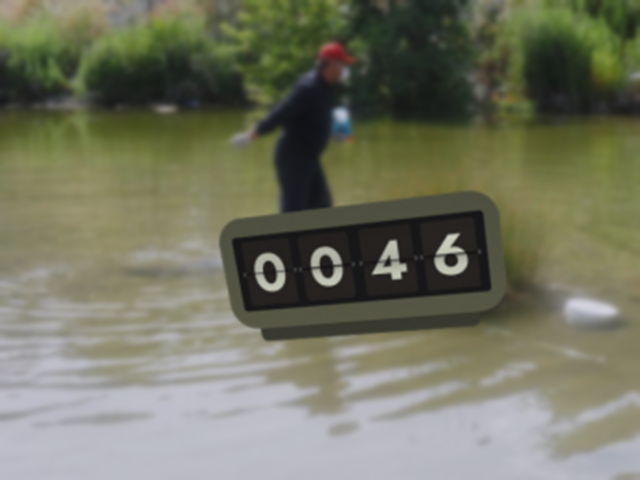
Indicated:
0:46
